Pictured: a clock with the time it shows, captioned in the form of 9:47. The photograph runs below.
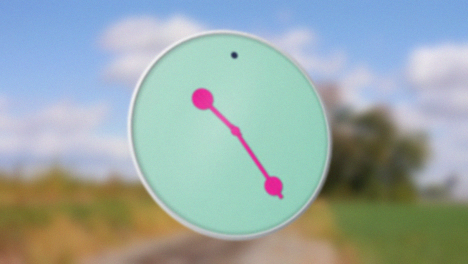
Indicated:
10:24
